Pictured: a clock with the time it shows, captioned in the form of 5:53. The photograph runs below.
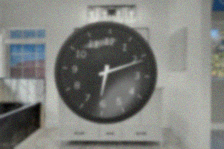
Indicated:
6:11
